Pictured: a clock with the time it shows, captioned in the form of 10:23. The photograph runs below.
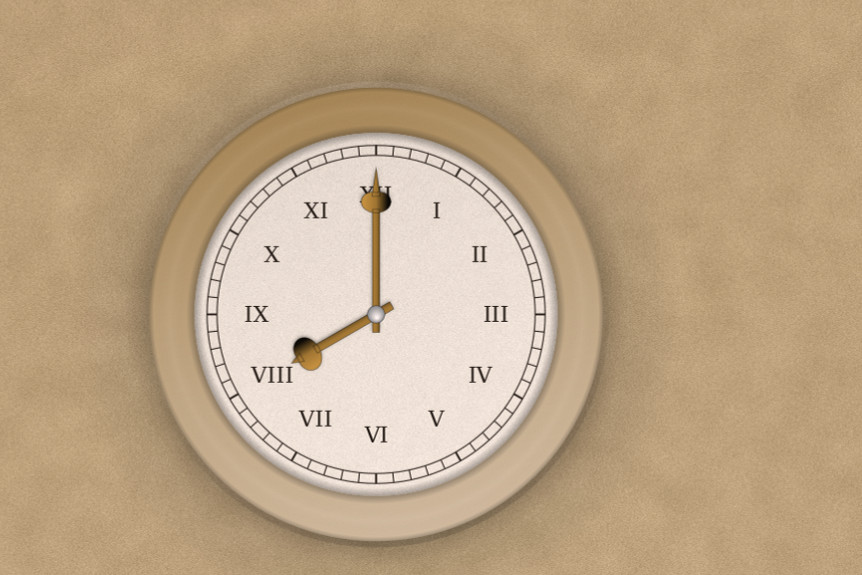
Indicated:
8:00
